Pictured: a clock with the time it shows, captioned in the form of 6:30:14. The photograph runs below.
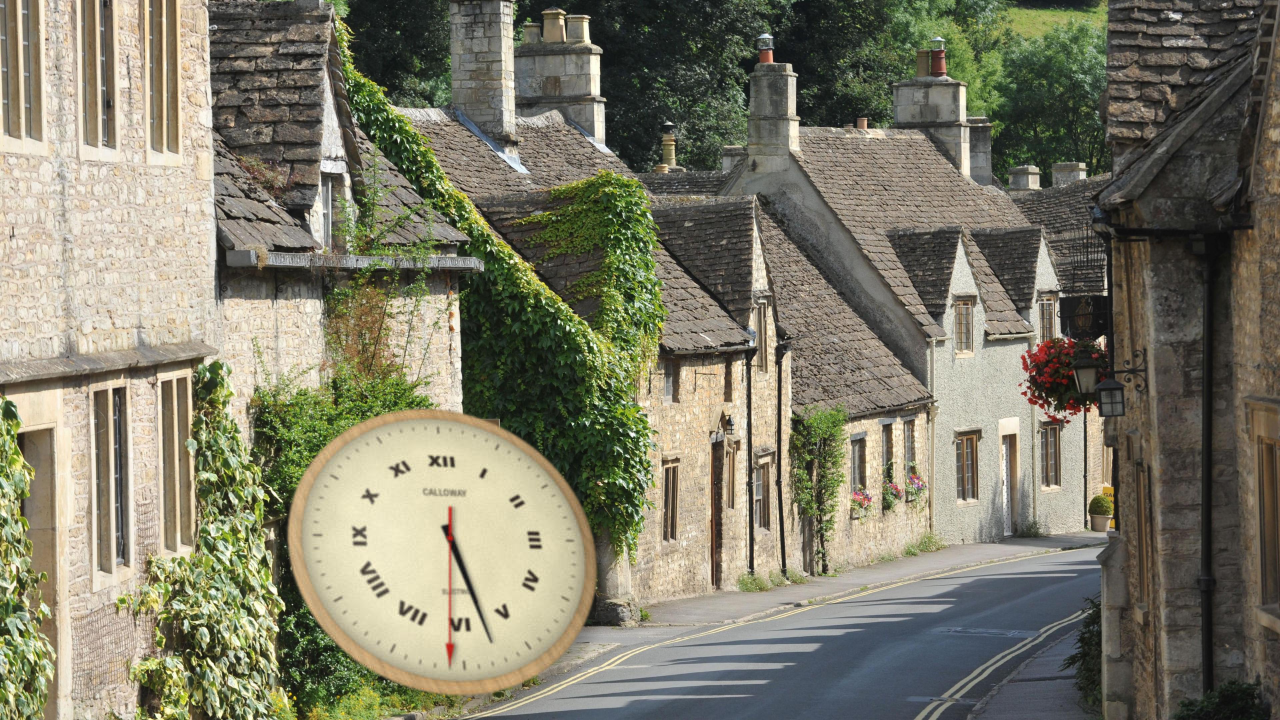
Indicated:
5:27:31
